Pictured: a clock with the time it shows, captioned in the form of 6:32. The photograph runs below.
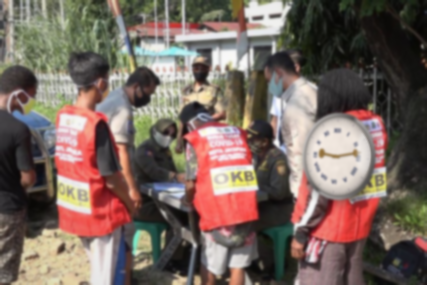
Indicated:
9:13
